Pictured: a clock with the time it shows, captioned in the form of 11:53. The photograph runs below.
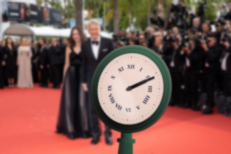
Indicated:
2:11
